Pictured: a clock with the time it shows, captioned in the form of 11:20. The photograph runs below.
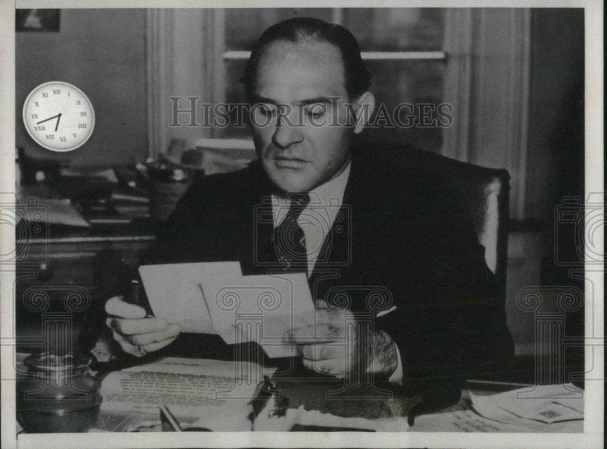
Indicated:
6:42
